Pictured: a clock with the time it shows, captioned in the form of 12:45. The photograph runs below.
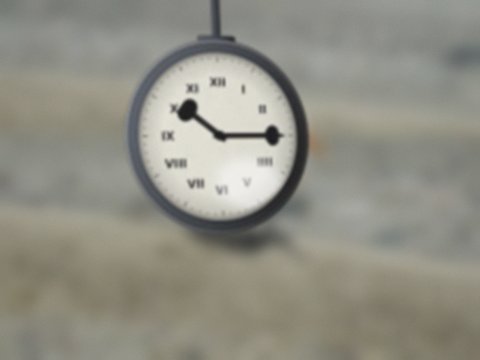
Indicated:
10:15
